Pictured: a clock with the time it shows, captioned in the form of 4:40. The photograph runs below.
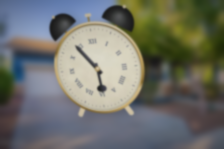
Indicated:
5:54
